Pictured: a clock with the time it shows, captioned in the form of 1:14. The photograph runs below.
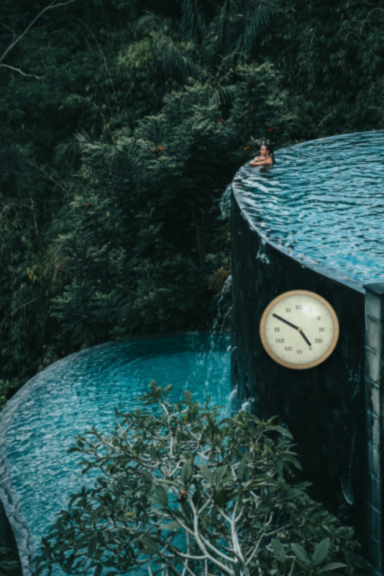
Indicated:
4:50
